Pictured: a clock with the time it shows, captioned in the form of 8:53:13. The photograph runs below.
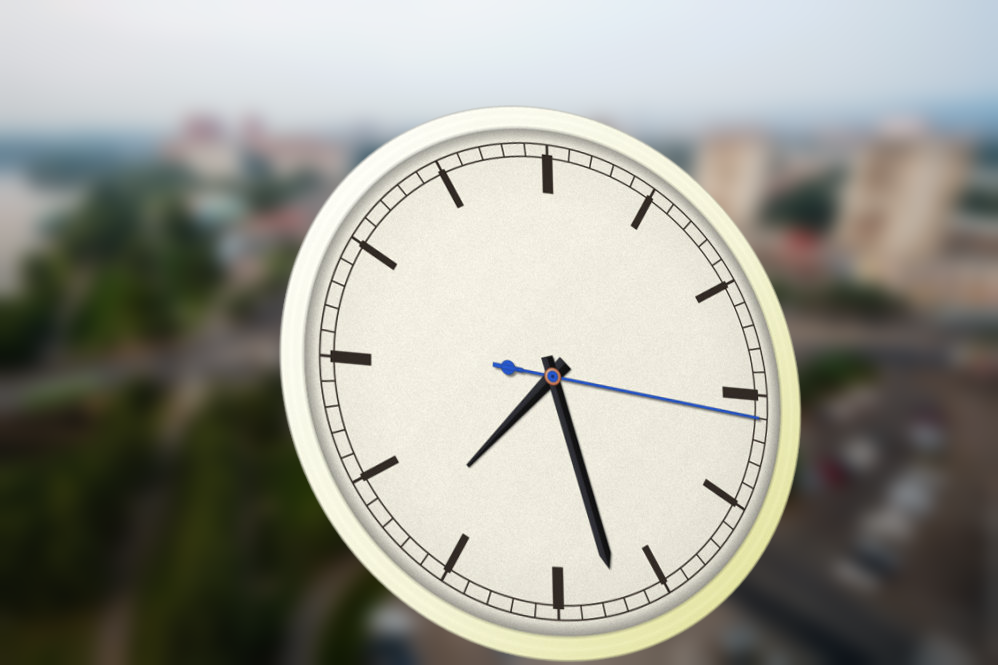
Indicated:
7:27:16
